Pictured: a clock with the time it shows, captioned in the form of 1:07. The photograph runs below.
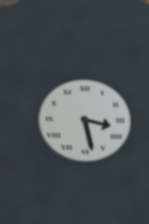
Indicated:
3:28
